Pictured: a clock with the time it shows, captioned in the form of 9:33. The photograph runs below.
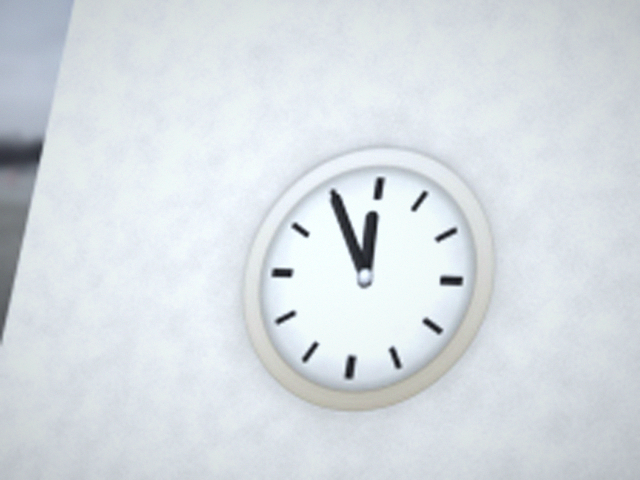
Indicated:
11:55
